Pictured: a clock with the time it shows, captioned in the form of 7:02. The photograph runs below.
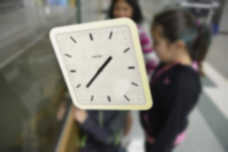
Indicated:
1:38
